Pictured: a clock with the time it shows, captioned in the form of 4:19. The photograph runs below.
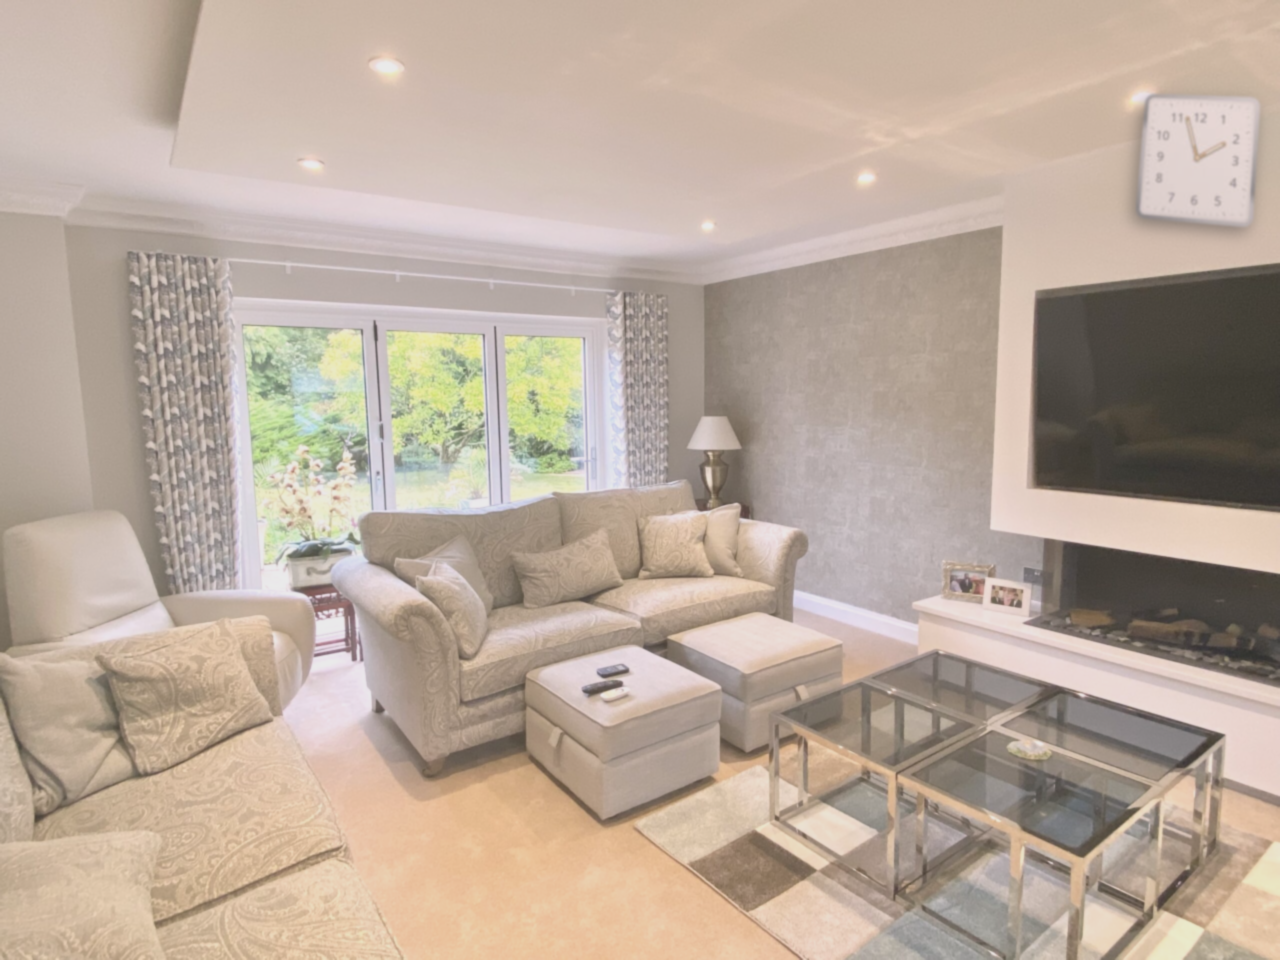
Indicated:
1:57
